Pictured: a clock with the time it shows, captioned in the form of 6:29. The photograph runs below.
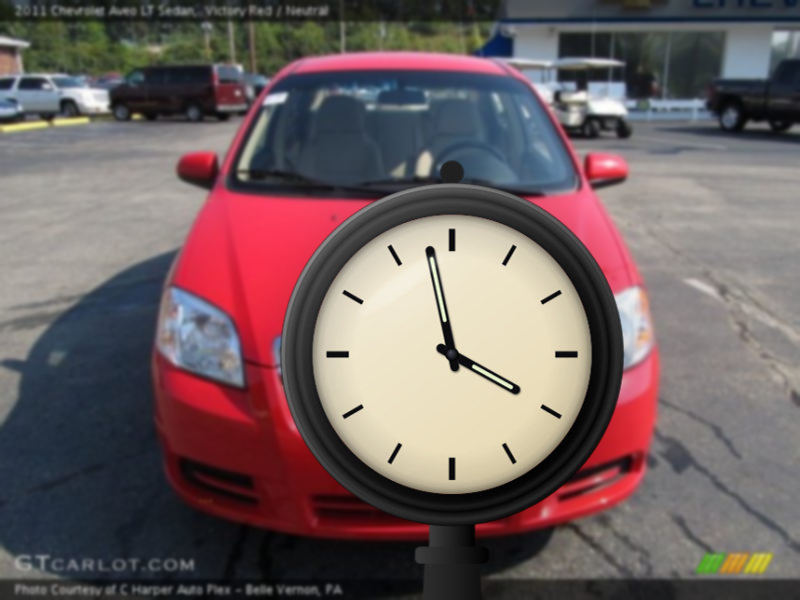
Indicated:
3:58
